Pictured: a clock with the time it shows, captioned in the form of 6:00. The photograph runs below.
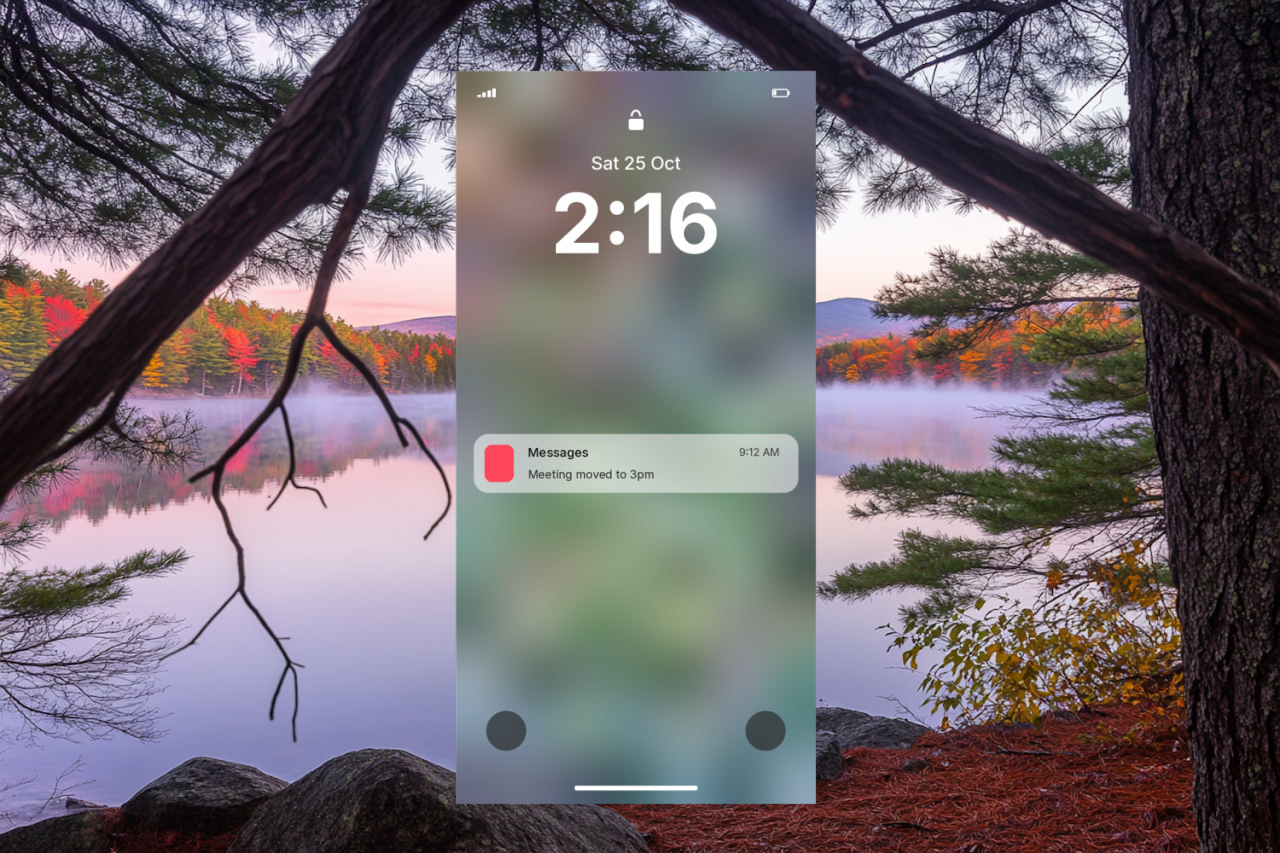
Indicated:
2:16
